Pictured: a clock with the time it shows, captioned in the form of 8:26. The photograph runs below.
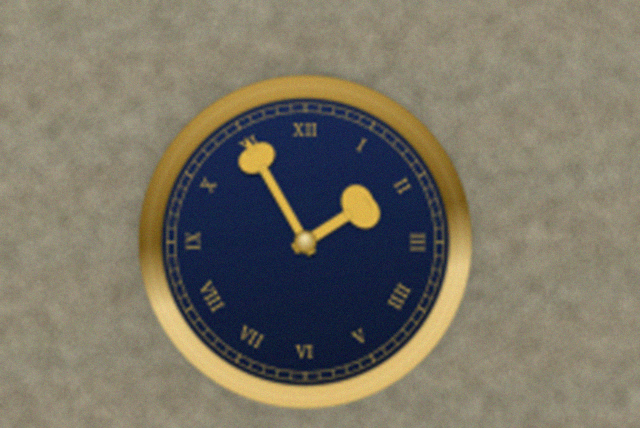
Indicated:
1:55
